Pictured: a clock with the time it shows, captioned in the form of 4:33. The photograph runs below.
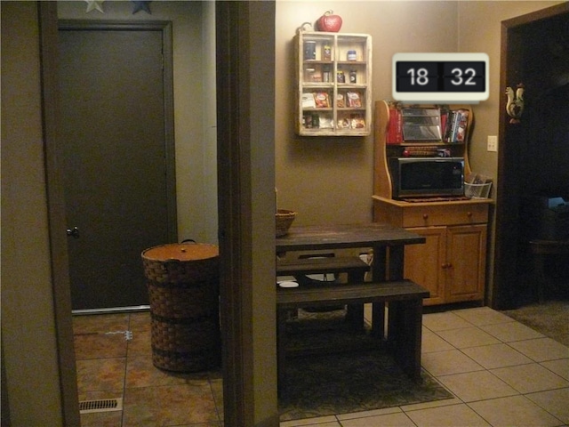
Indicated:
18:32
